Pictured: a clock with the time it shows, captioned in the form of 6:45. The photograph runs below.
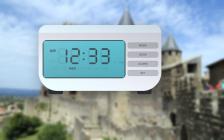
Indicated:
12:33
